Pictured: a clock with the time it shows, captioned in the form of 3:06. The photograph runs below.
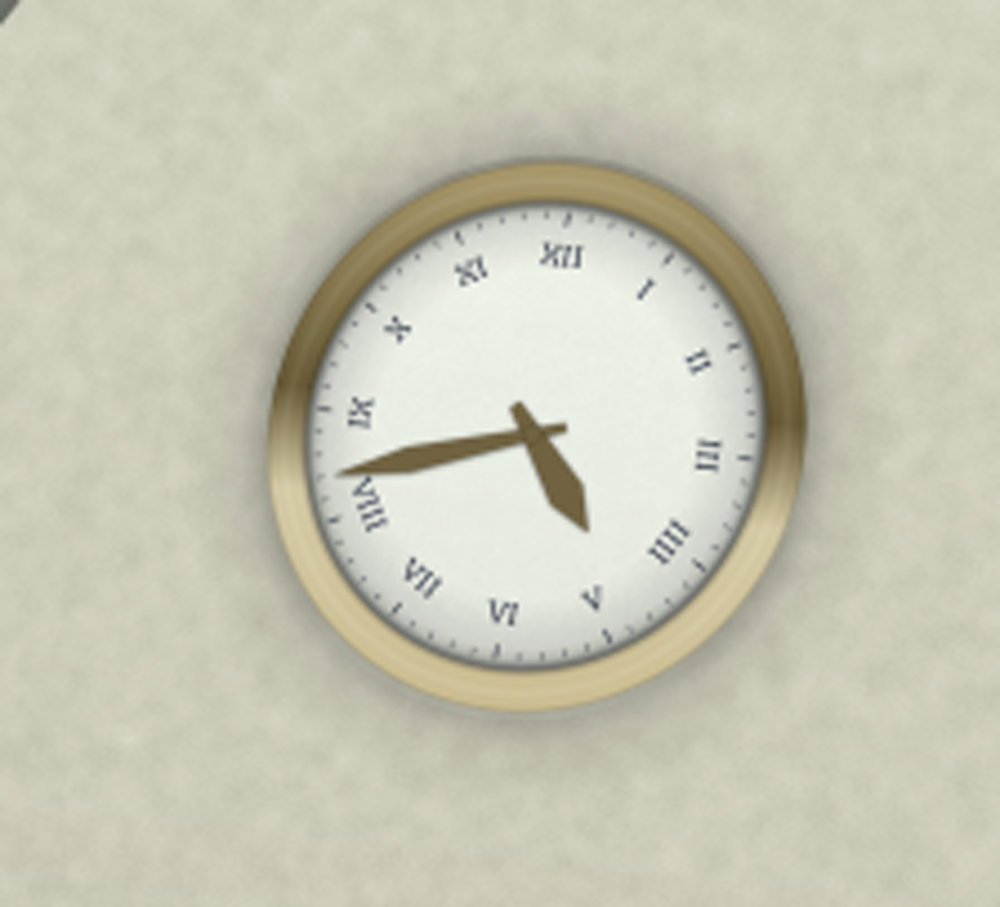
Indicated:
4:42
